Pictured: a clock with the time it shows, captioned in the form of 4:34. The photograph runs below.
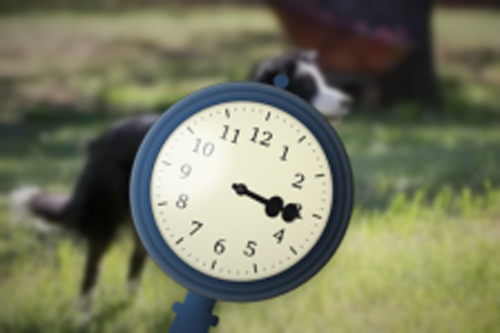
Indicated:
3:16
